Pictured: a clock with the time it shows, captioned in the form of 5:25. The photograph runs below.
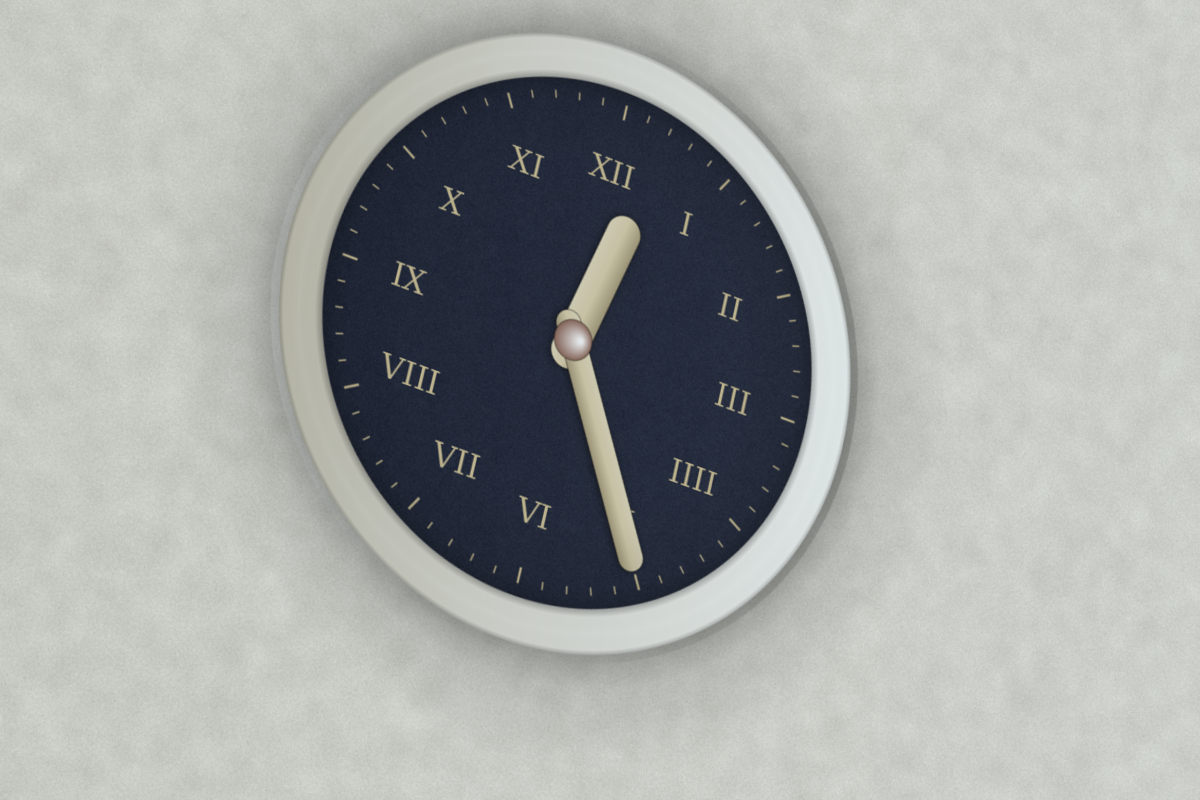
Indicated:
12:25
